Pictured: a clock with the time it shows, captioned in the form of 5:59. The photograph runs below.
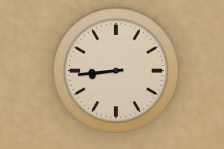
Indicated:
8:44
